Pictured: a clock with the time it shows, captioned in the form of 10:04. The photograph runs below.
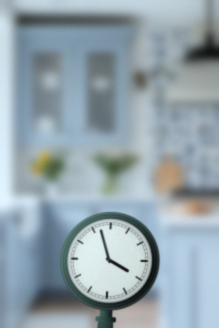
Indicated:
3:57
